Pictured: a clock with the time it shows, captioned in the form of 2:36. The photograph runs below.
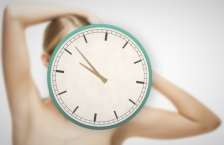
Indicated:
9:52
